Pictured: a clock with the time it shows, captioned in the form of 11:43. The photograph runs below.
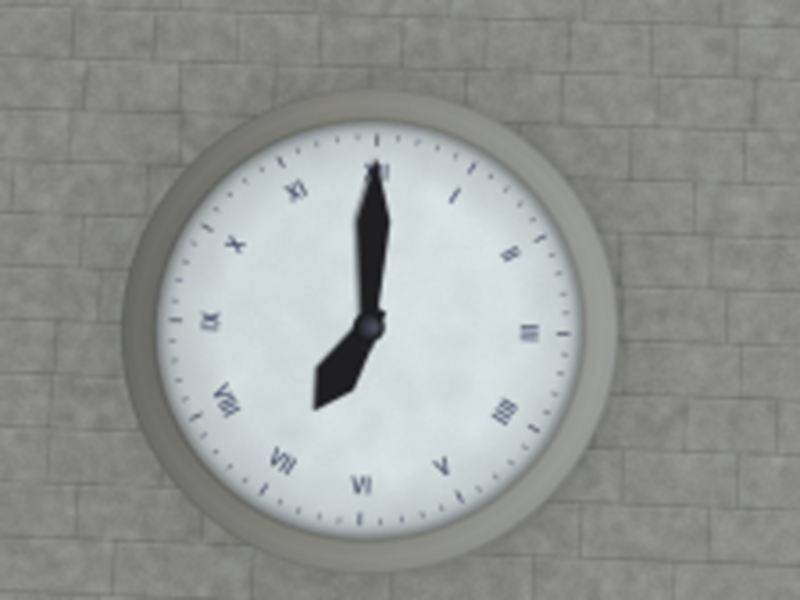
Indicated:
7:00
